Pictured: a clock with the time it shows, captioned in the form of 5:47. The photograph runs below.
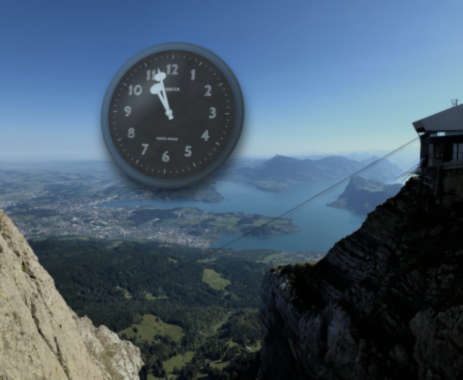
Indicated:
10:57
